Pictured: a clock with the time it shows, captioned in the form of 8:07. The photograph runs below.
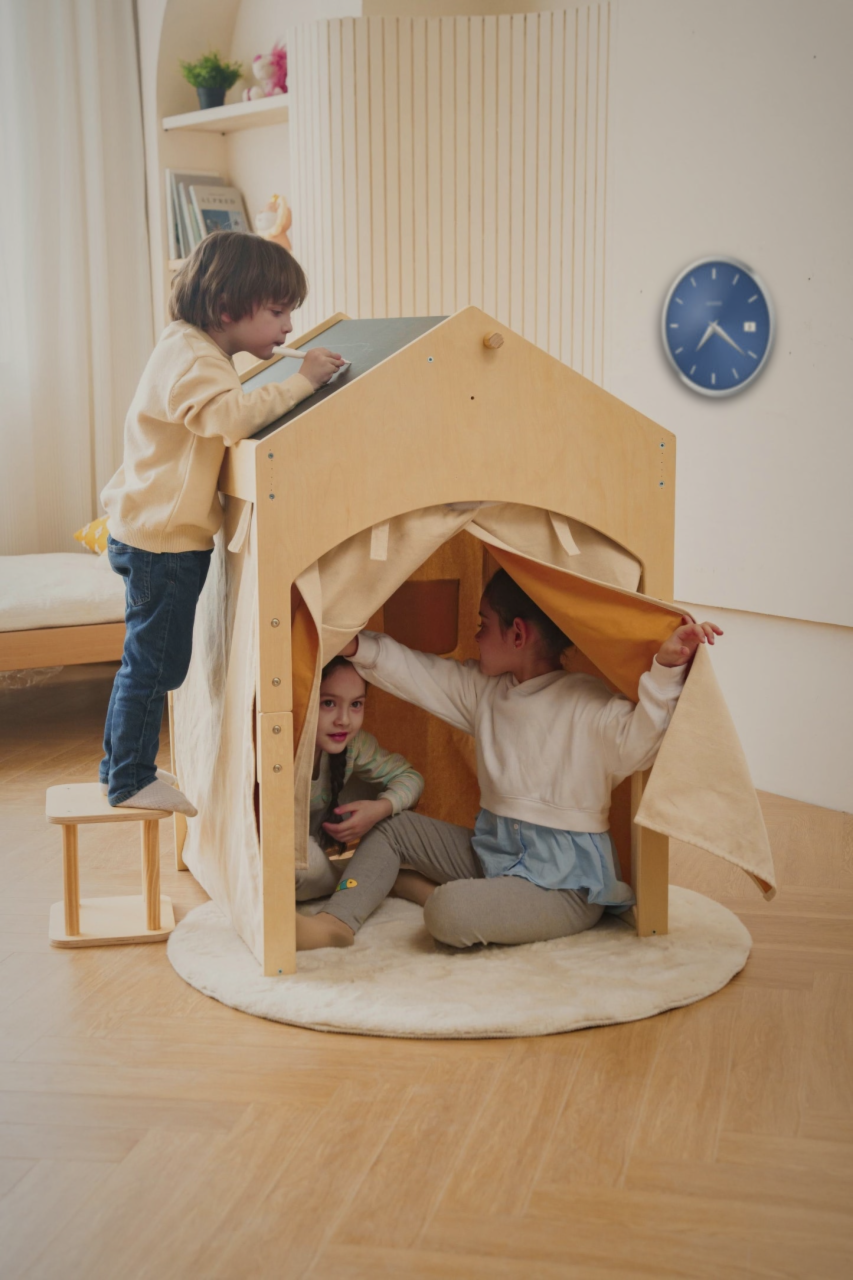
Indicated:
7:21
